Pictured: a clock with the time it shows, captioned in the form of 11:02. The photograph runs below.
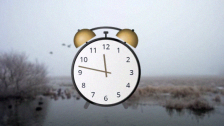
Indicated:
11:47
